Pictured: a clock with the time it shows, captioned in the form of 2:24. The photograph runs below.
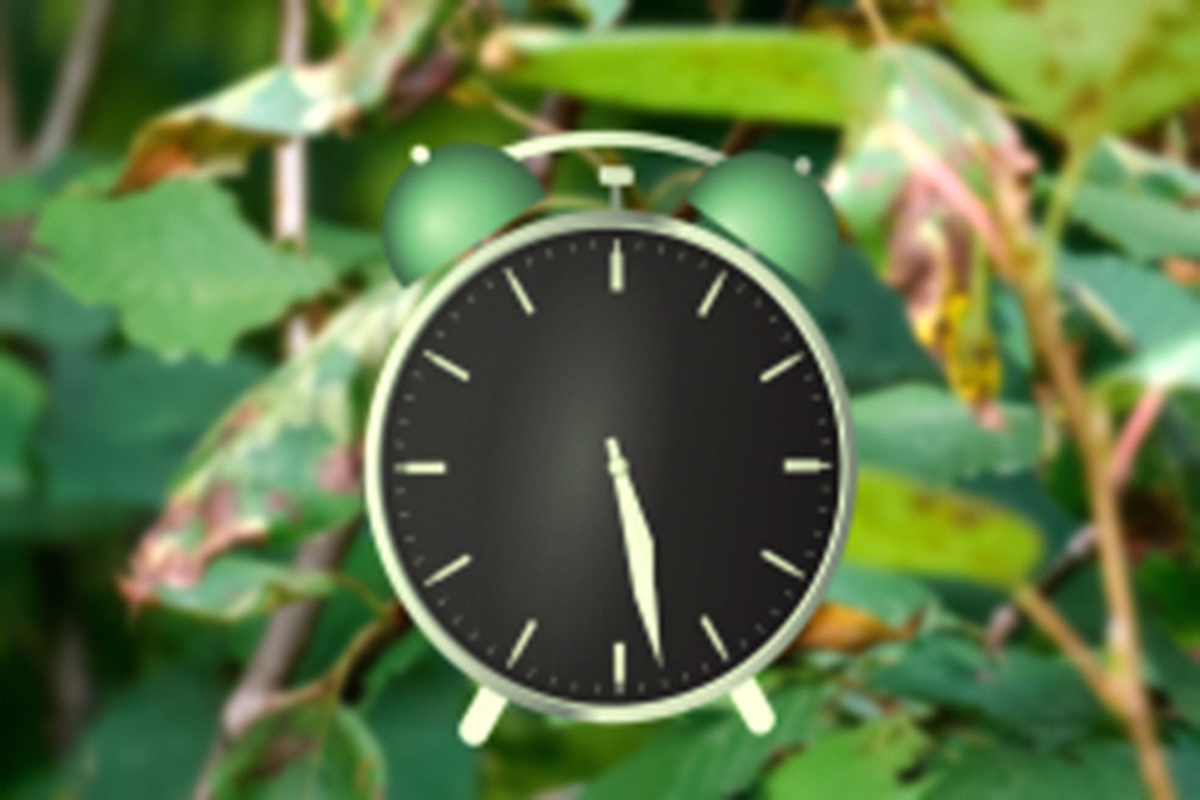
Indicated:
5:28
